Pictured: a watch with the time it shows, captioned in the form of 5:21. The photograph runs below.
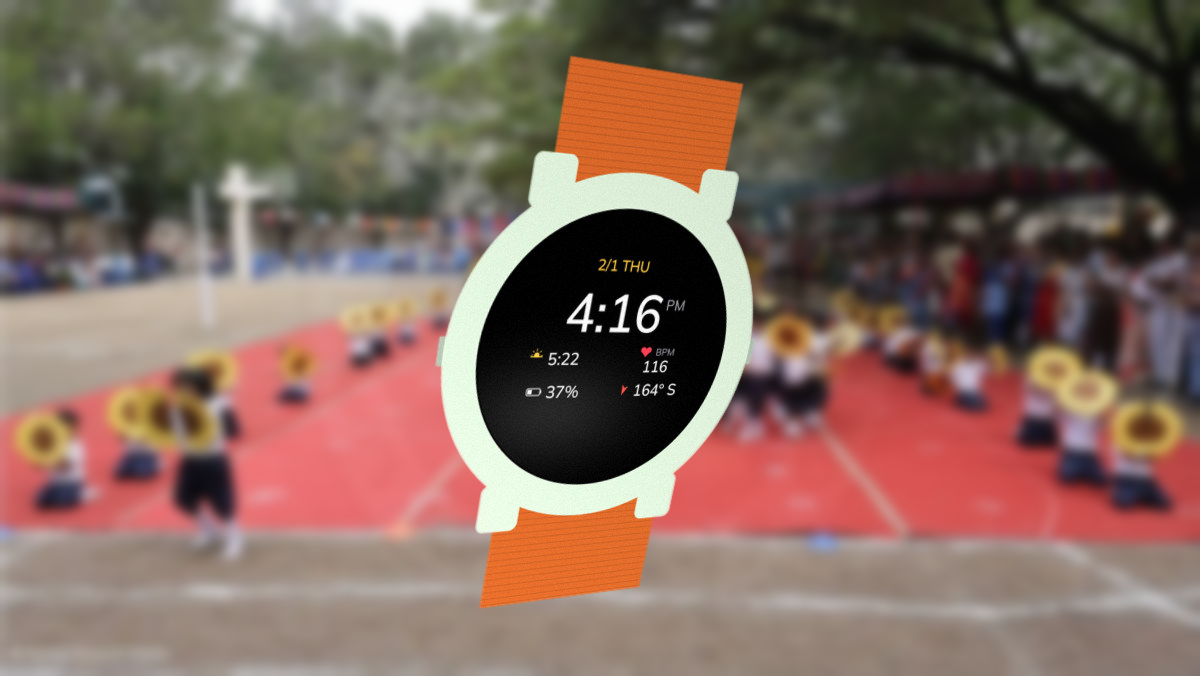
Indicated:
4:16
